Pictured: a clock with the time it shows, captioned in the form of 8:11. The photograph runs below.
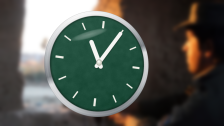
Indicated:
11:05
